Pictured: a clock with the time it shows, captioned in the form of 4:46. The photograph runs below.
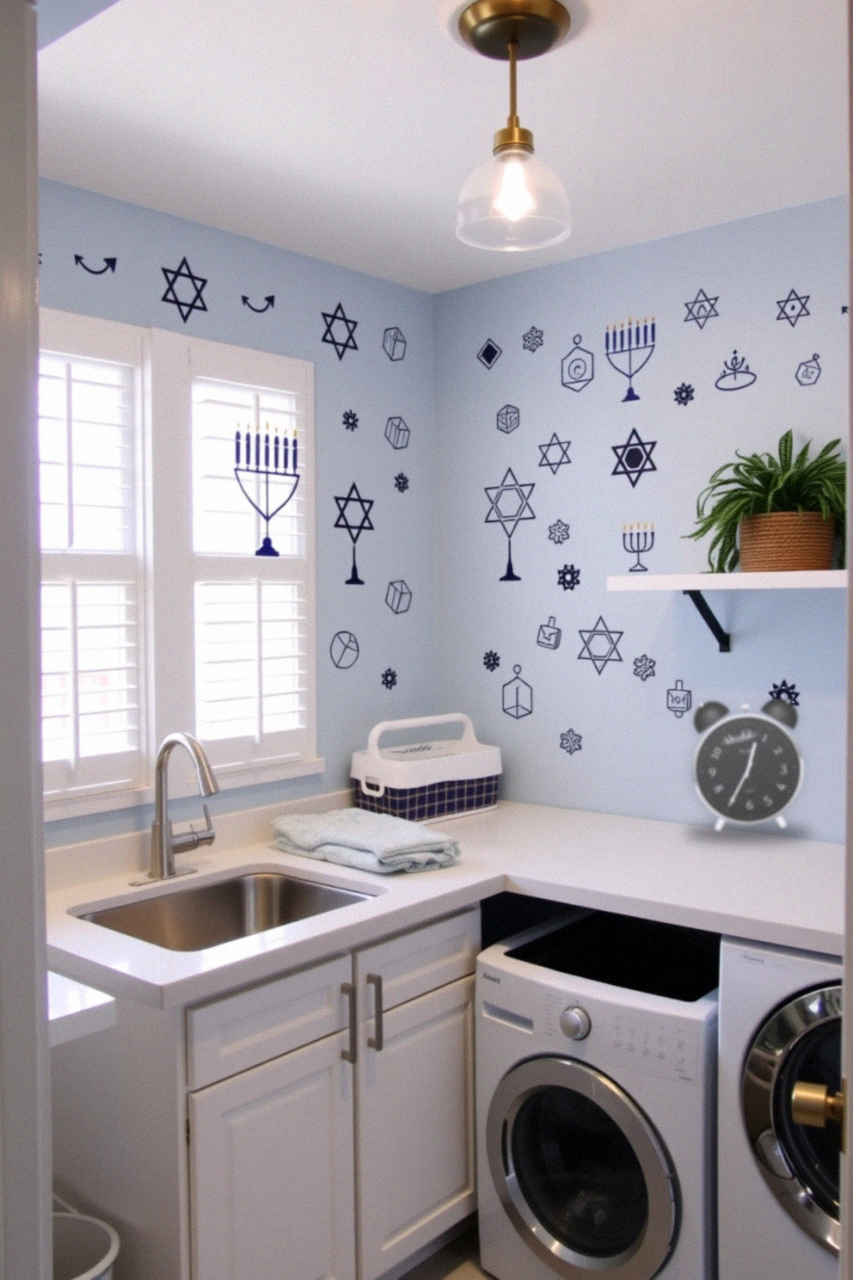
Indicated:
12:35
